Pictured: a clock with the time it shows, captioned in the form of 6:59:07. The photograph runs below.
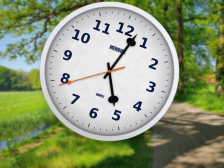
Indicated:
5:02:39
